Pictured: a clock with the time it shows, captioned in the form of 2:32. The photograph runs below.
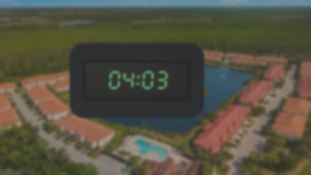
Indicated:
4:03
